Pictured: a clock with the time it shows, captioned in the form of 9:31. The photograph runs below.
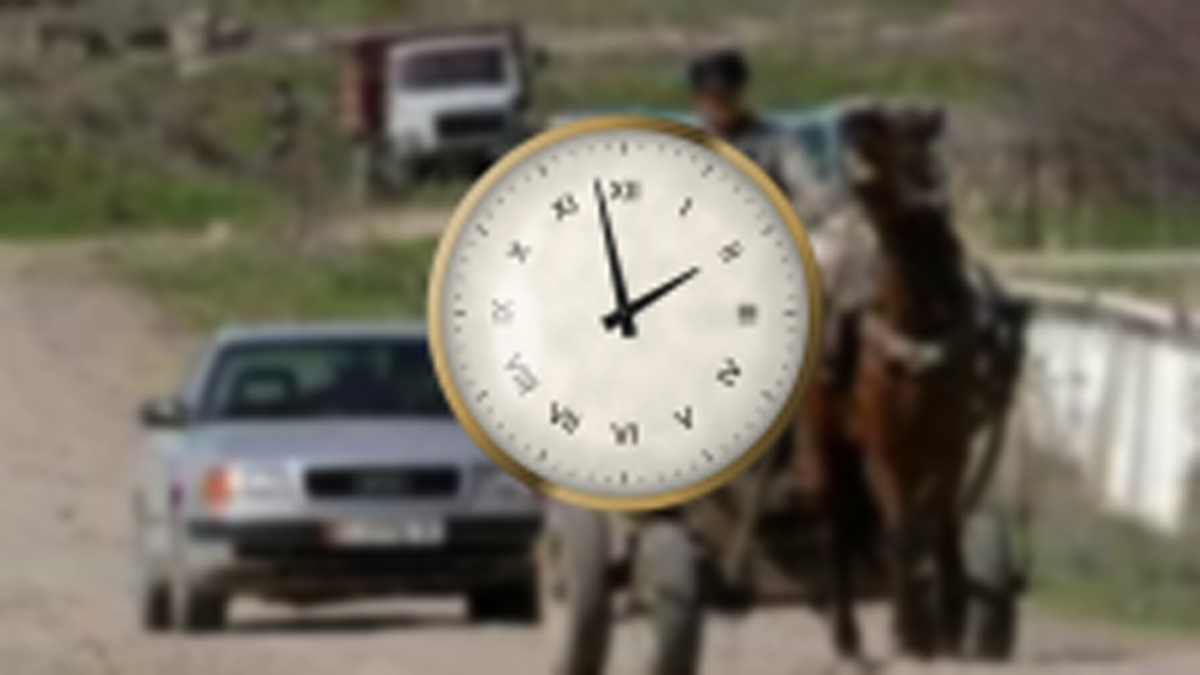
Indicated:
1:58
